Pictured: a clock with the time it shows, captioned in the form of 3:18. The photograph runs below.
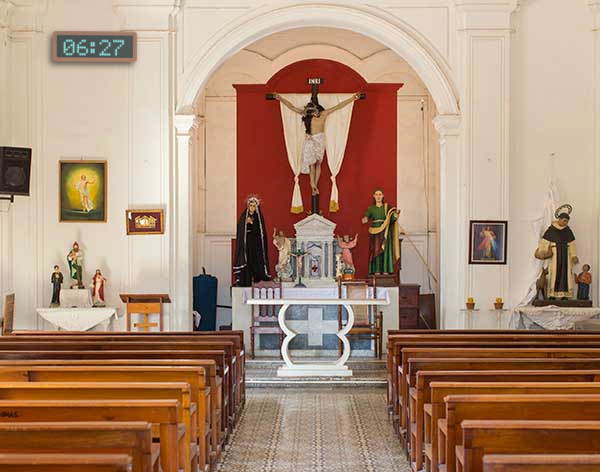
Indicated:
6:27
